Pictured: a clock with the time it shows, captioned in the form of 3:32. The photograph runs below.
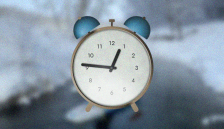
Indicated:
12:46
